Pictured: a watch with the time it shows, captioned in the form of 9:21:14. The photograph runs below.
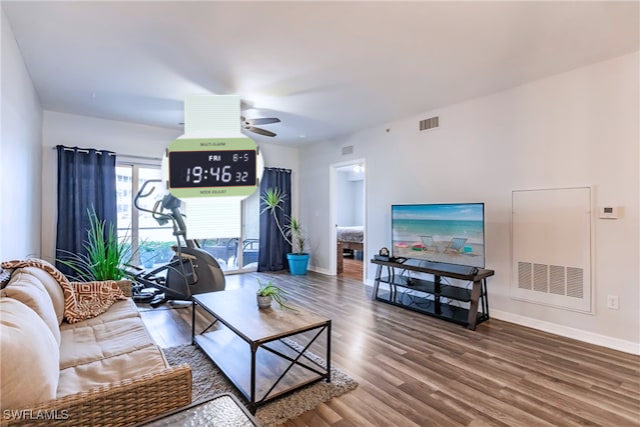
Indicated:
19:46:32
